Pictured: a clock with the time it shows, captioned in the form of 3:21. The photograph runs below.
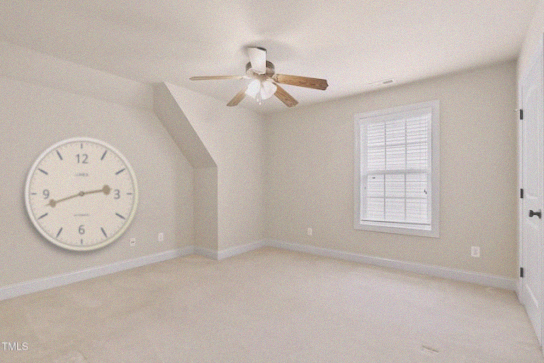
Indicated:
2:42
